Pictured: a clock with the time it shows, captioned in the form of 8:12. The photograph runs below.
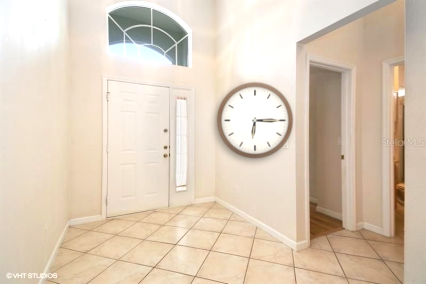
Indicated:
6:15
